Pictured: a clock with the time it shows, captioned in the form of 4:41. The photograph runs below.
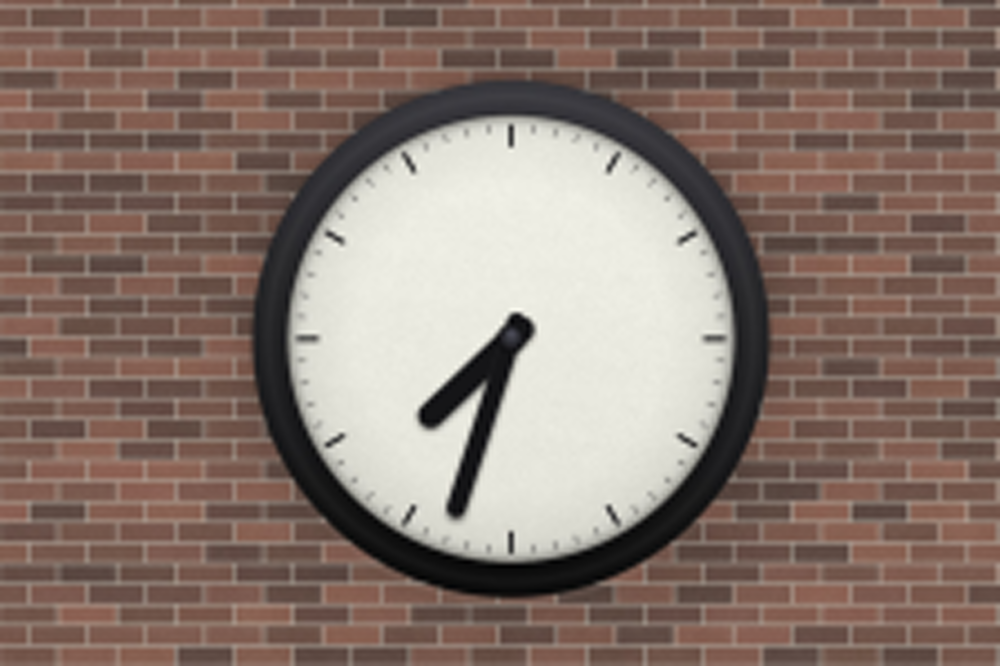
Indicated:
7:33
